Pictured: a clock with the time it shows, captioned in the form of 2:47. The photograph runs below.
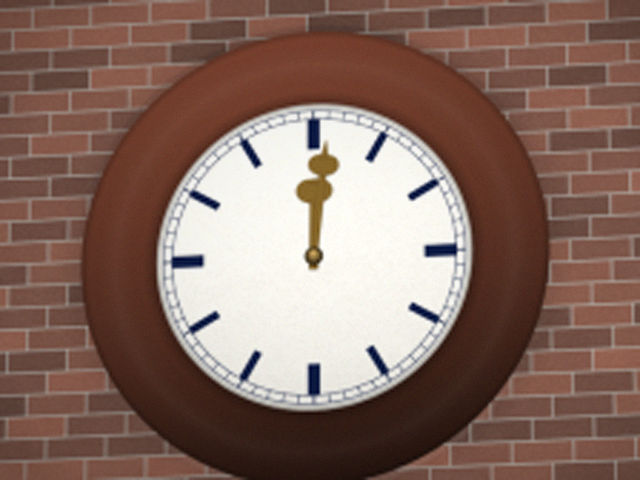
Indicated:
12:01
